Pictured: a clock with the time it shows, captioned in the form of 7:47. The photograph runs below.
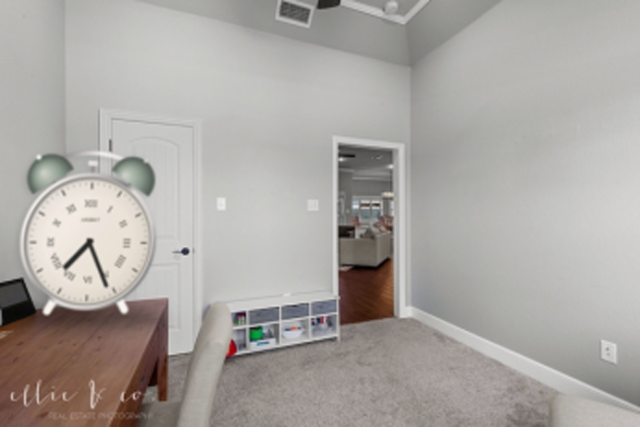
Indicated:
7:26
